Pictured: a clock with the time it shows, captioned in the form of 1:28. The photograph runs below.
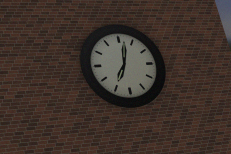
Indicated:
7:02
